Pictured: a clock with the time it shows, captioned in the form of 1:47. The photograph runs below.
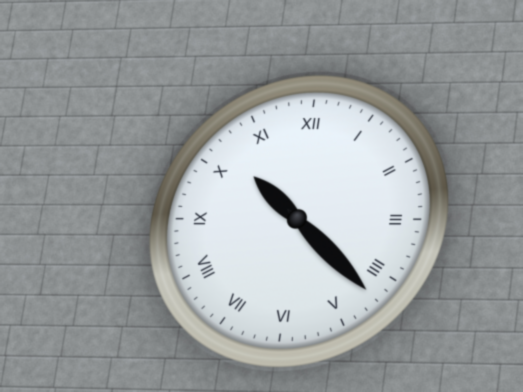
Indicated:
10:22
